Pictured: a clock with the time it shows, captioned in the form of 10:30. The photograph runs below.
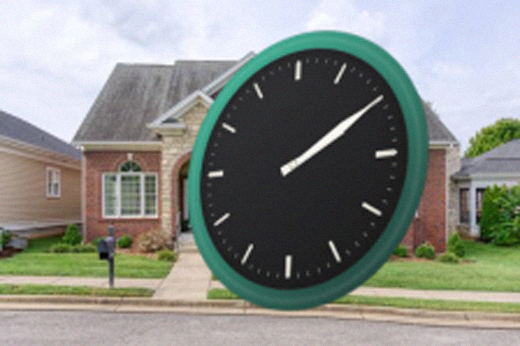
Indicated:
2:10
